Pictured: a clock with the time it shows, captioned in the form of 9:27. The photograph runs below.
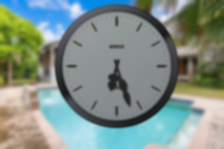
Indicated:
6:27
